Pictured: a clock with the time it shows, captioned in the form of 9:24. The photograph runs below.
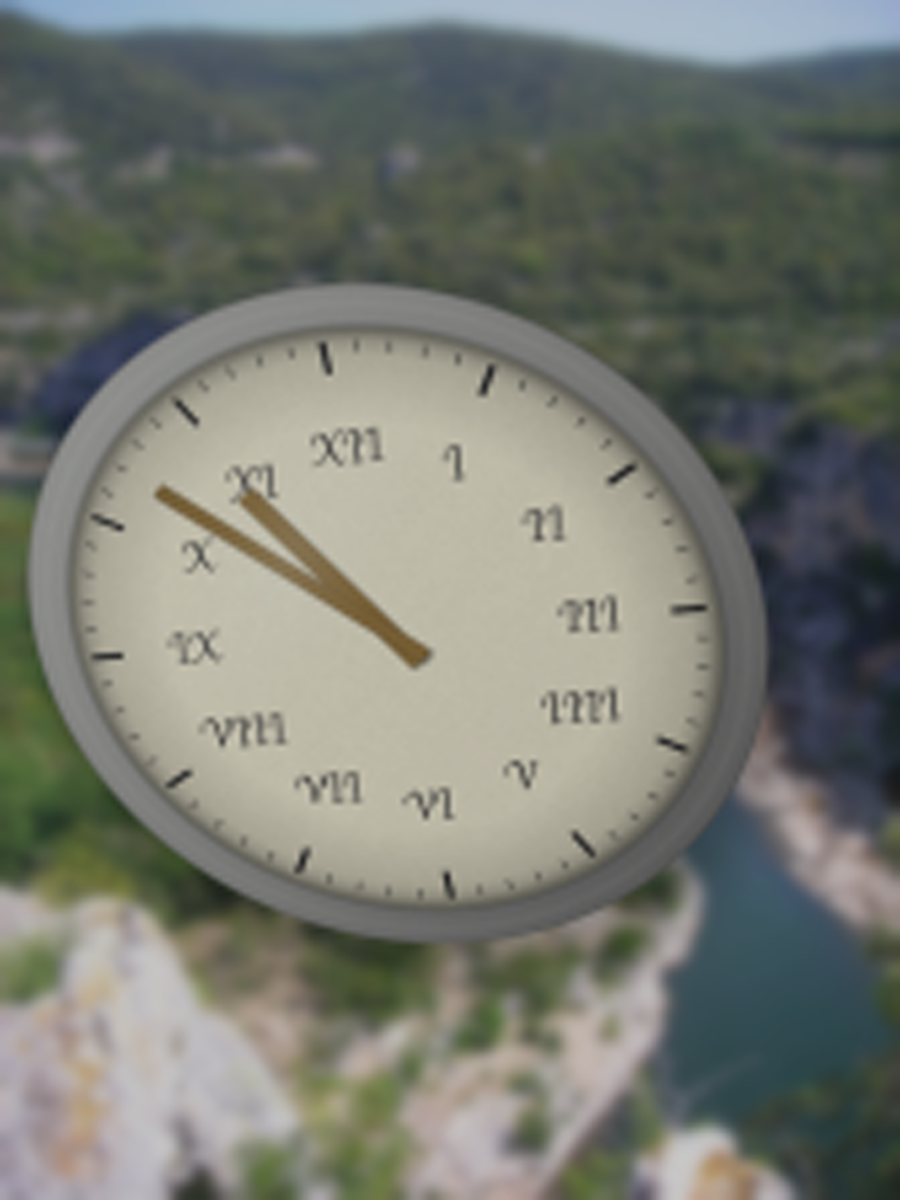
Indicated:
10:52
